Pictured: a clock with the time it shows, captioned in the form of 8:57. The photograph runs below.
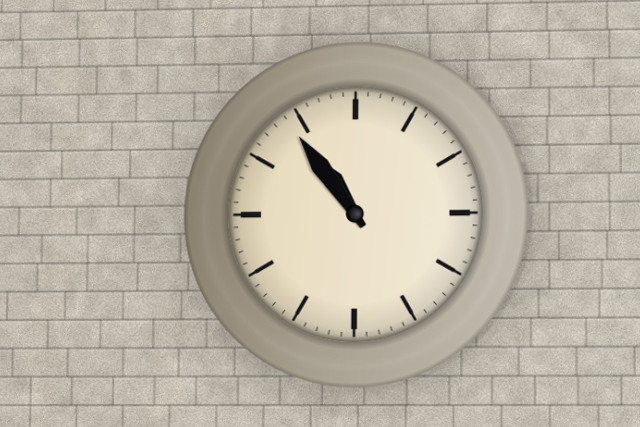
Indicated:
10:54
